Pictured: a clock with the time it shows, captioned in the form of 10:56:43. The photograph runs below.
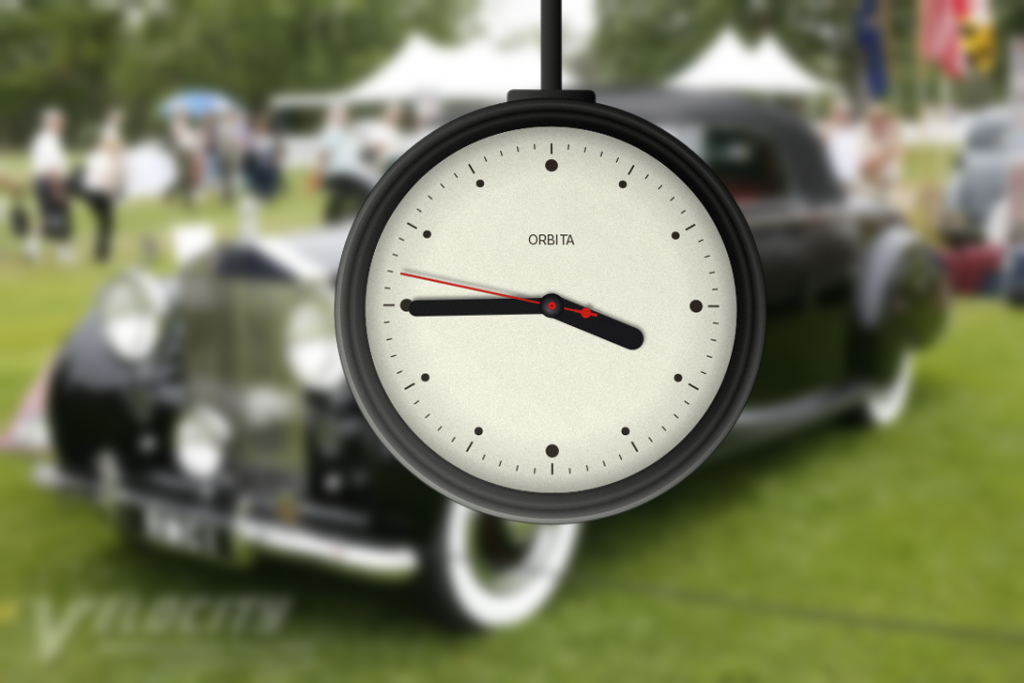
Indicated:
3:44:47
